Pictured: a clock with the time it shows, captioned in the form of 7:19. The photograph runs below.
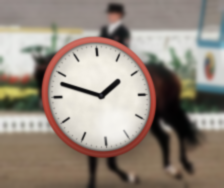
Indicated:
1:48
